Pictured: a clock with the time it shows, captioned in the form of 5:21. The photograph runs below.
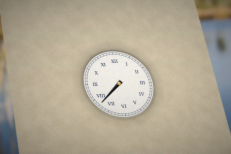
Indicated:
7:38
